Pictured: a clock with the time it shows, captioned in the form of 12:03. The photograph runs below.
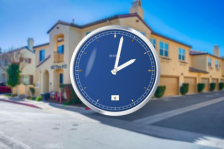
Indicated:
2:02
